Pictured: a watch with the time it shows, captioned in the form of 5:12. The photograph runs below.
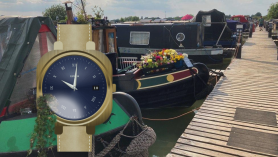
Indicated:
10:01
